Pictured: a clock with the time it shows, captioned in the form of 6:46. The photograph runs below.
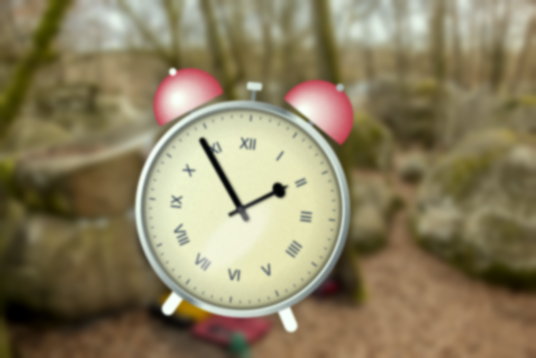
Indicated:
1:54
